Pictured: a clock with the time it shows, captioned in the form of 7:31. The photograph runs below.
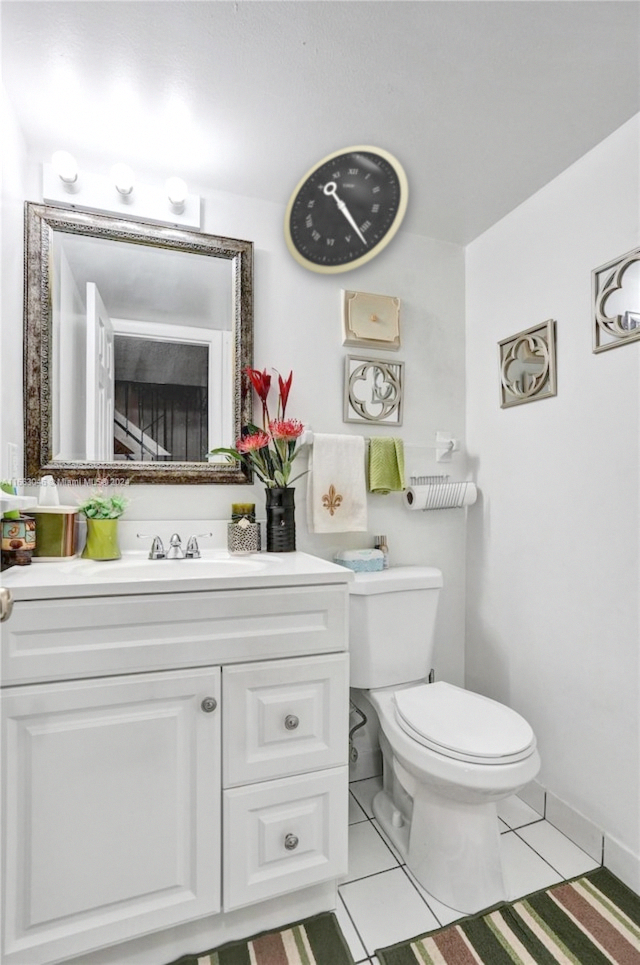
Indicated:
10:22
